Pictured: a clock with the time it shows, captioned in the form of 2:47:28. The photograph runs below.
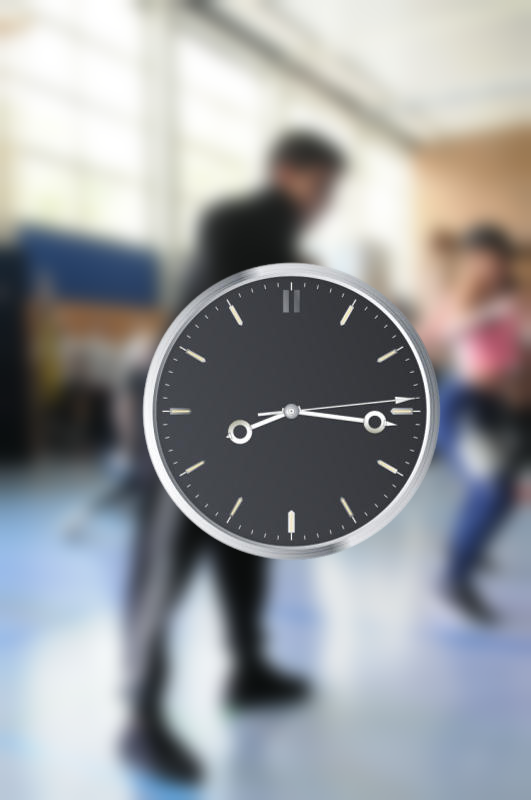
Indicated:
8:16:14
